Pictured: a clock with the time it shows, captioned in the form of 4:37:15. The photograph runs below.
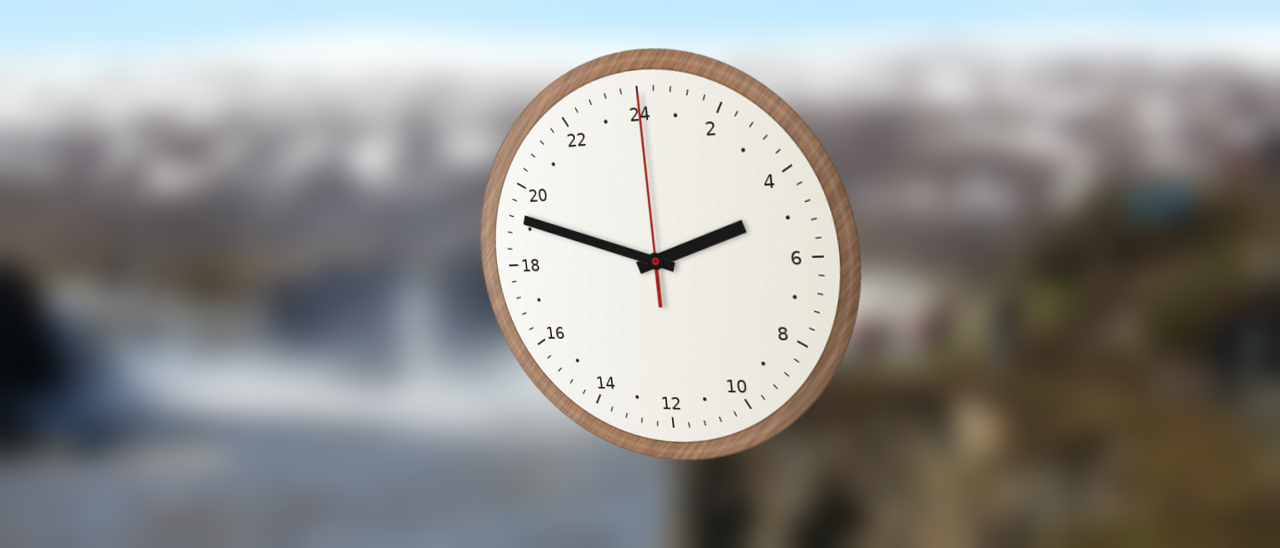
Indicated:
4:48:00
